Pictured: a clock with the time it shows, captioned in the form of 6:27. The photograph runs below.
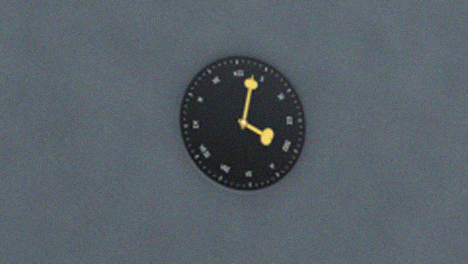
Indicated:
4:03
